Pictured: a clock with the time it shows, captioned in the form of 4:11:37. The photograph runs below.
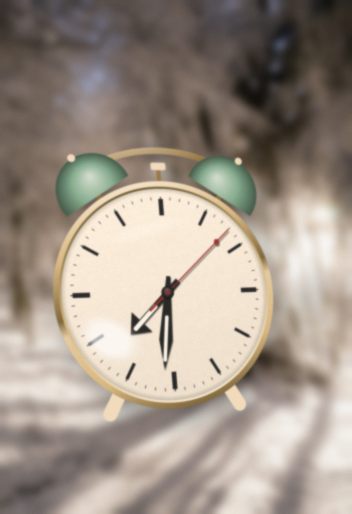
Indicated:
7:31:08
